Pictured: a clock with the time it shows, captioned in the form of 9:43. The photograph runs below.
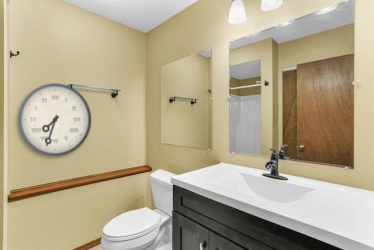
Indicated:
7:33
